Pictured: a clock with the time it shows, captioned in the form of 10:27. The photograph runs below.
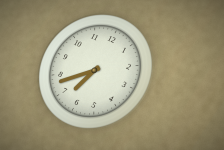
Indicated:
6:38
